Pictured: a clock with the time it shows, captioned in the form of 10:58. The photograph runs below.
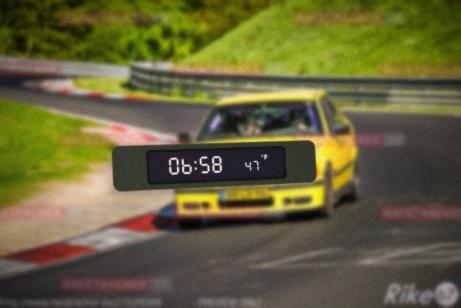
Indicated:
6:58
